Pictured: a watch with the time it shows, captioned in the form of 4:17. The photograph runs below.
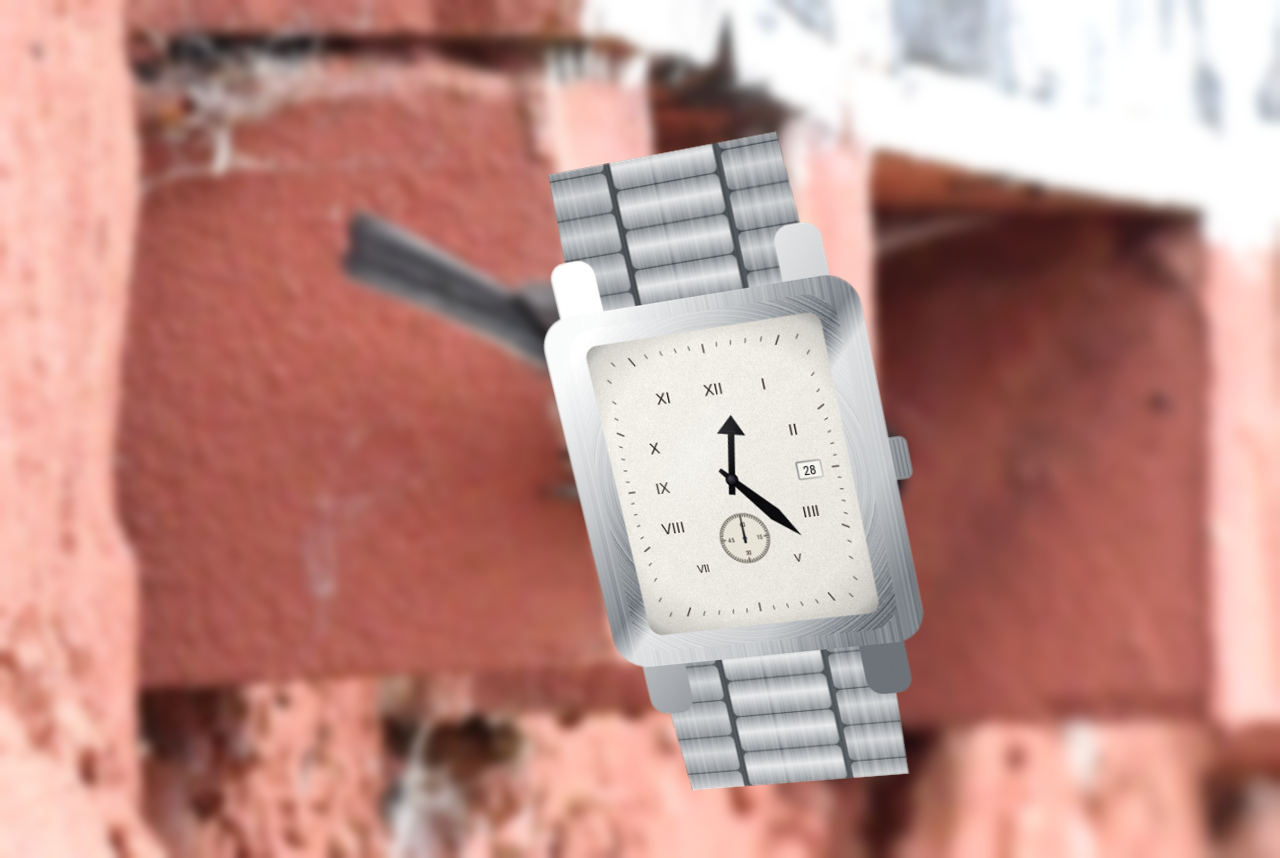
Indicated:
12:23
